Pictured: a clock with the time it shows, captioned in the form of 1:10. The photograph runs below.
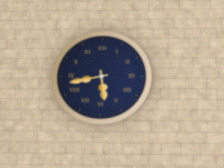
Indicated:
5:43
